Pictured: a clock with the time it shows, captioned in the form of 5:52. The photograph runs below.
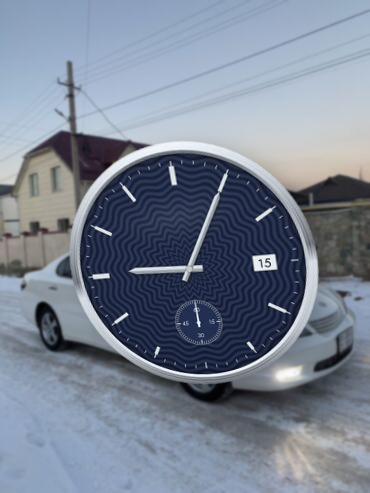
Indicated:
9:05
